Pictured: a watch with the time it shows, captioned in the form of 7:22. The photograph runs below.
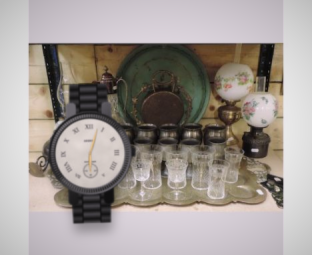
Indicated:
6:03
